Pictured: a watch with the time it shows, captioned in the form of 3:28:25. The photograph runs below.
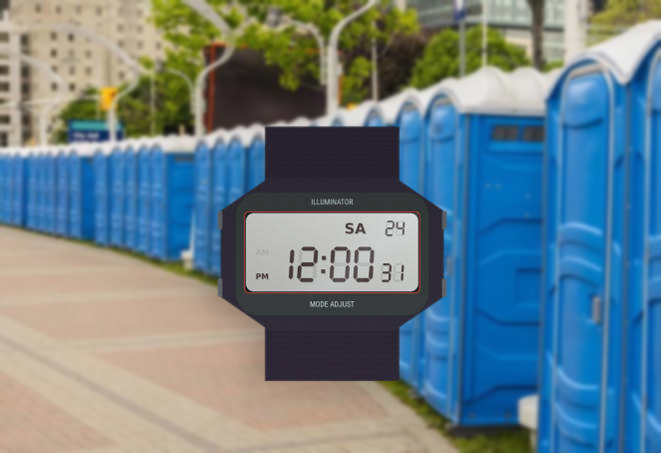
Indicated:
12:00:31
